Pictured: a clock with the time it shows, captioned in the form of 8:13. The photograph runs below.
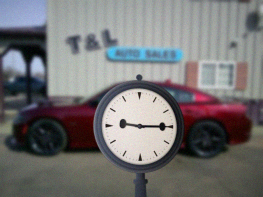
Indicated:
9:15
